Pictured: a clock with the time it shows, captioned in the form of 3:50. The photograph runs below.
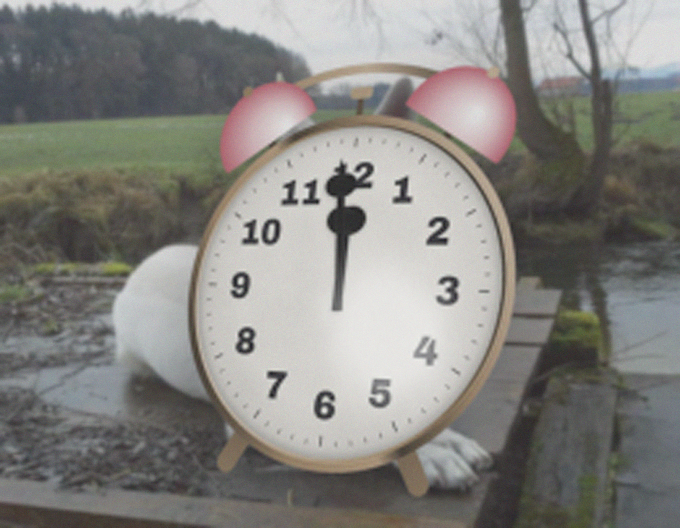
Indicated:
11:59
